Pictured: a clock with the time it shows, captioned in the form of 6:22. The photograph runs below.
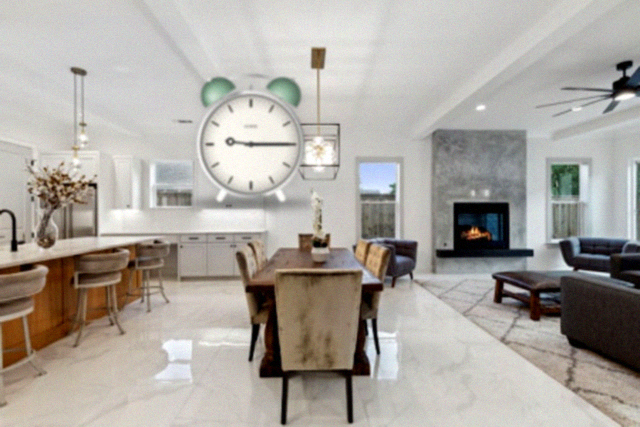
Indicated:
9:15
